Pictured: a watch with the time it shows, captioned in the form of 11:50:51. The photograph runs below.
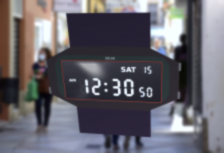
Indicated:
12:30:50
